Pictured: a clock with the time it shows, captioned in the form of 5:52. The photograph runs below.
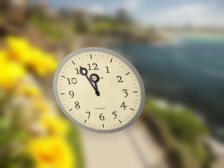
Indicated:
11:56
